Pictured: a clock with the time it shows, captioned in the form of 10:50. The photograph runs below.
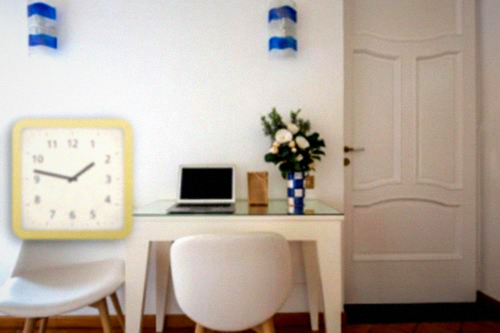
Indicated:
1:47
